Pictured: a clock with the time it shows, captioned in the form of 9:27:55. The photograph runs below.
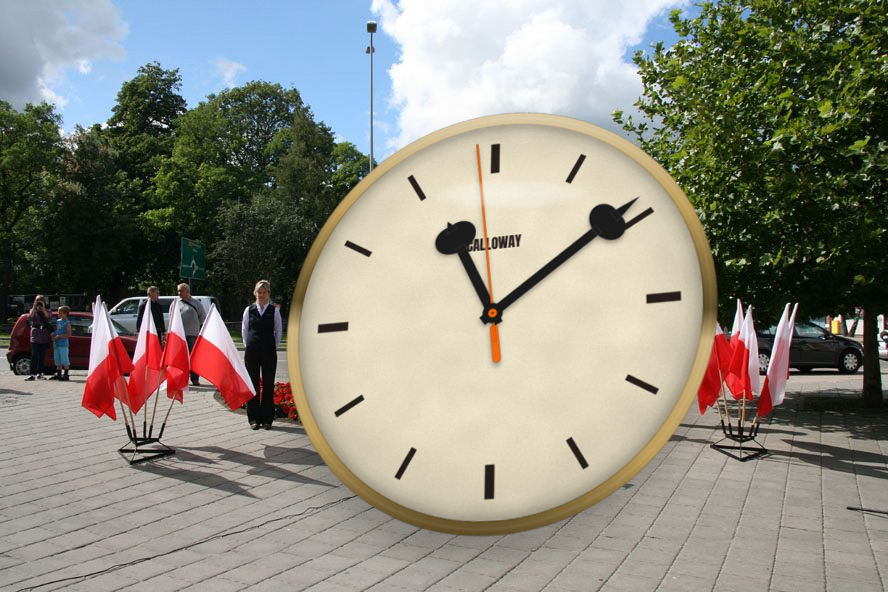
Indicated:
11:08:59
